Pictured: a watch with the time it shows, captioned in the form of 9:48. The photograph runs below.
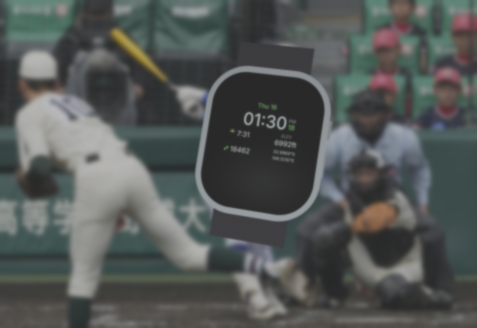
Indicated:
1:30
